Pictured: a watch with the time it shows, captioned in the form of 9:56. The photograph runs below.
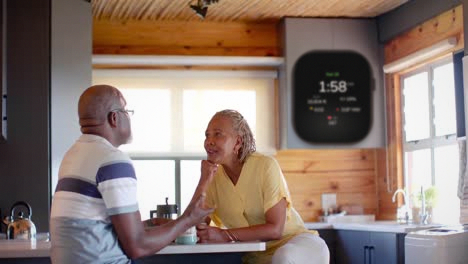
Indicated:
1:58
